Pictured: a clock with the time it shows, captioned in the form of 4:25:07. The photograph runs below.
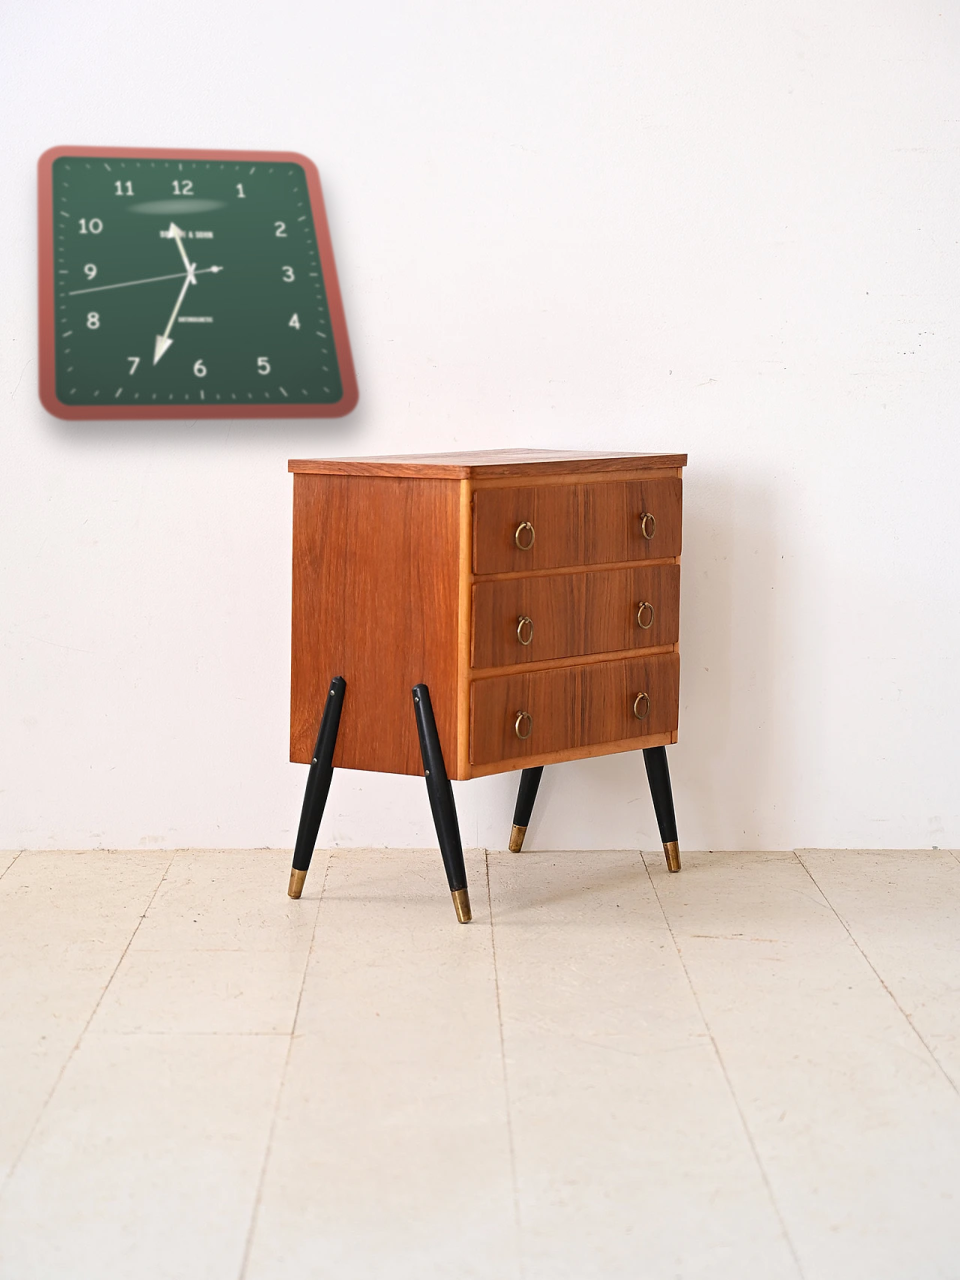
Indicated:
11:33:43
